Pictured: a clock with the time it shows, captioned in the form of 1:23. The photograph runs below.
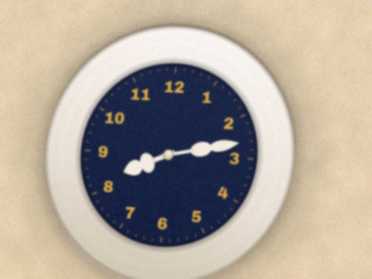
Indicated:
8:13
